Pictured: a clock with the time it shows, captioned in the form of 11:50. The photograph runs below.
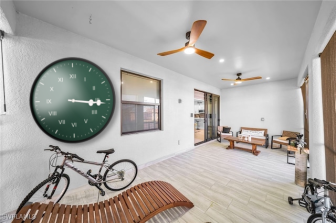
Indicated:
3:16
